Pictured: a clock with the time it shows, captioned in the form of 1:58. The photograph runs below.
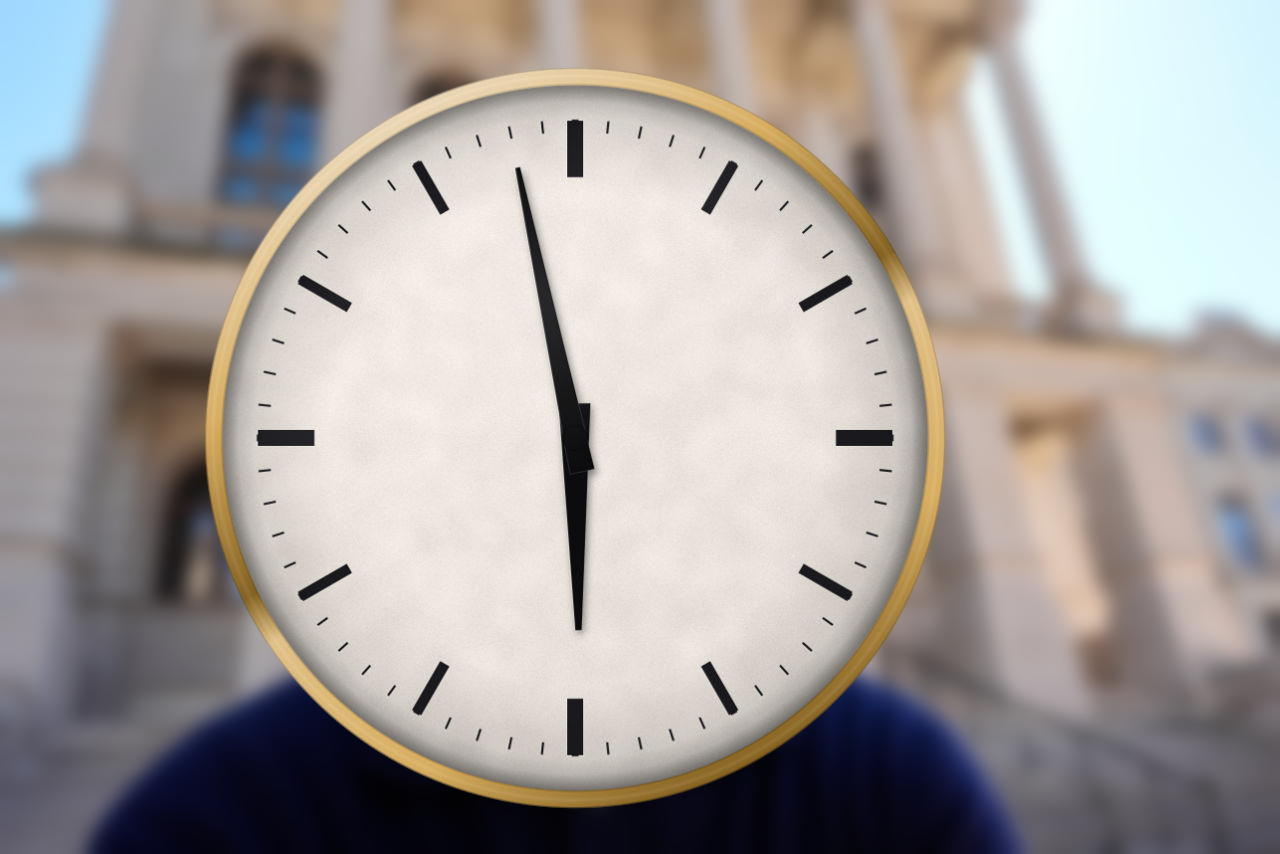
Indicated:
5:58
